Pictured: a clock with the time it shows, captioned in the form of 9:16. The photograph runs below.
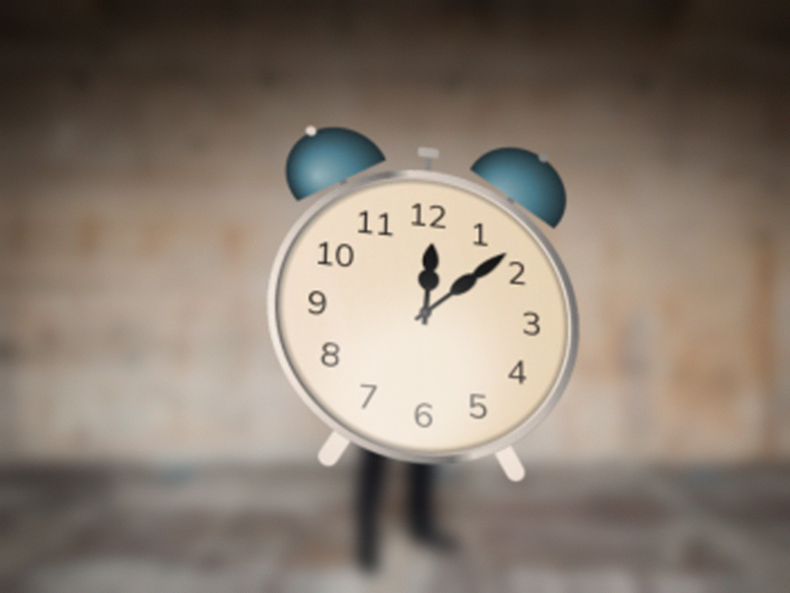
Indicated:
12:08
